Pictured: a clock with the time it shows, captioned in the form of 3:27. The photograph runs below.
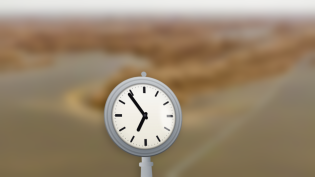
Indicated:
6:54
